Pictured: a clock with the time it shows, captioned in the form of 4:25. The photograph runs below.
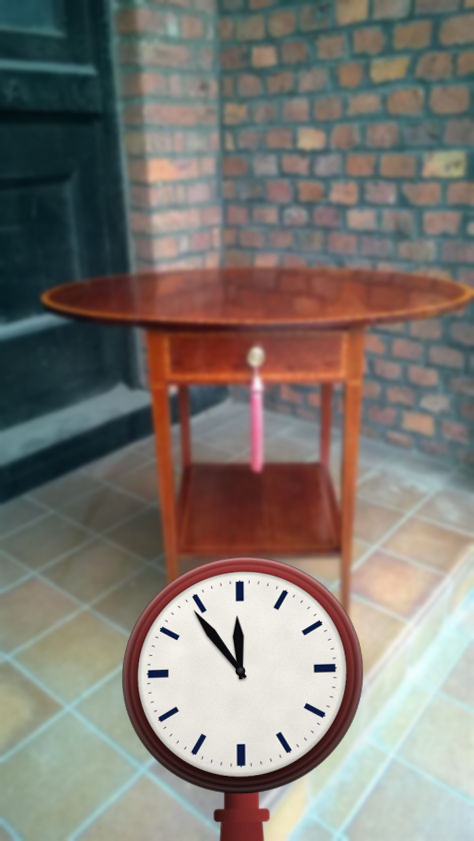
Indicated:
11:54
